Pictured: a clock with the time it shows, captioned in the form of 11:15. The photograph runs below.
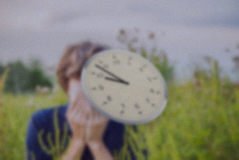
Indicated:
9:53
